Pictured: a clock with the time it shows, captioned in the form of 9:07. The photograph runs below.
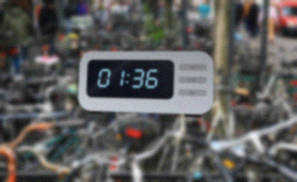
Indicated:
1:36
